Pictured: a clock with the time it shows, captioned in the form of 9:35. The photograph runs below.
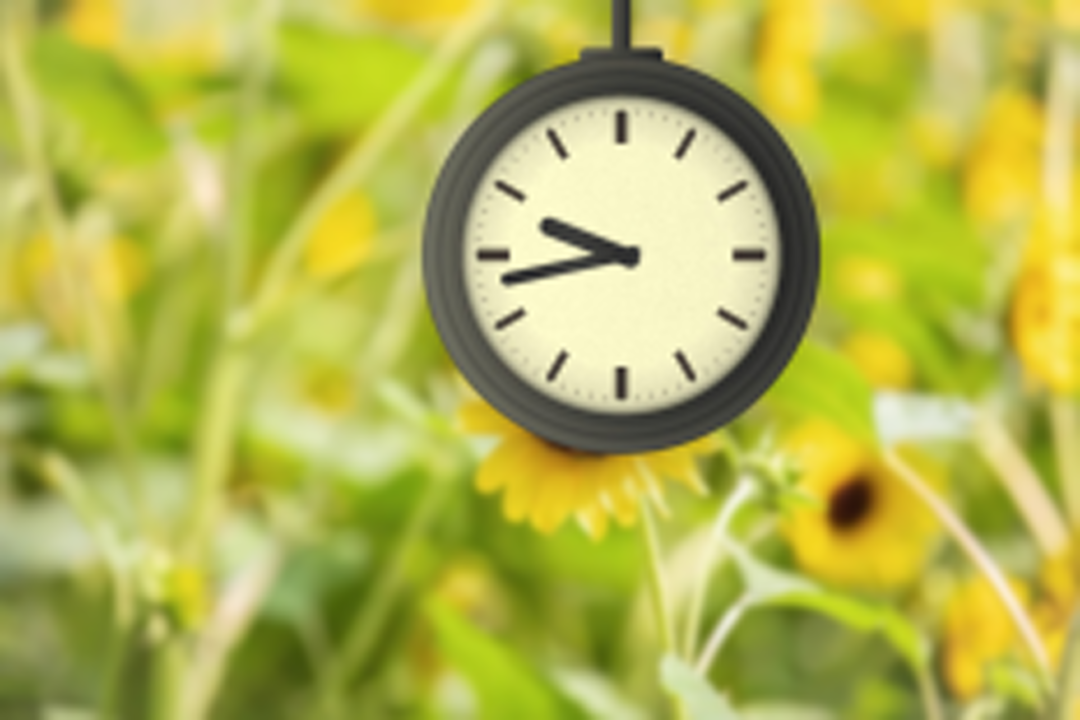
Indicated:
9:43
